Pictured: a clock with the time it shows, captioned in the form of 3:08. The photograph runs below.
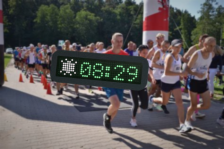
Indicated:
8:29
